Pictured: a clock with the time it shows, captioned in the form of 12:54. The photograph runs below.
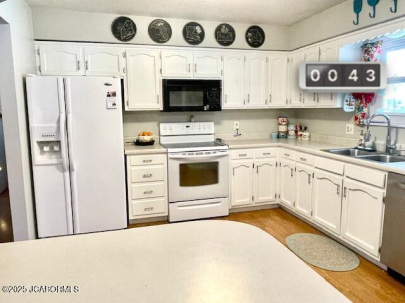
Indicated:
0:43
